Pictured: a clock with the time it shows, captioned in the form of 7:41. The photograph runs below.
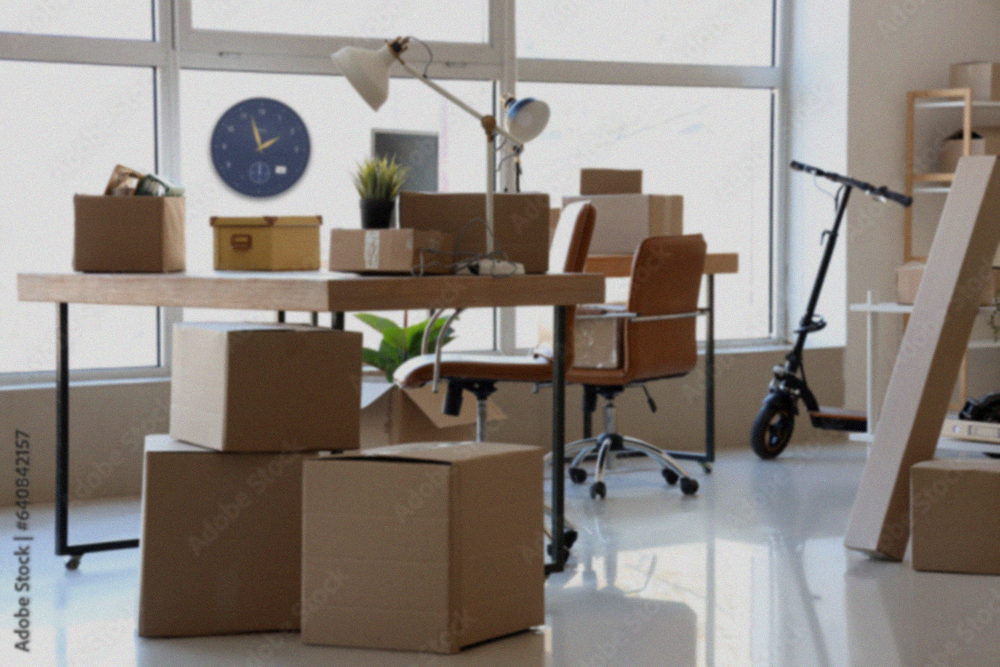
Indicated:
1:57
